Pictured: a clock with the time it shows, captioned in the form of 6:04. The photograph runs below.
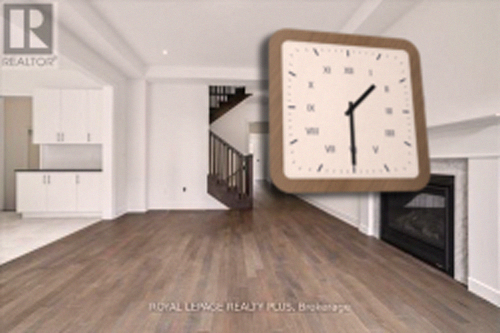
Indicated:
1:30
